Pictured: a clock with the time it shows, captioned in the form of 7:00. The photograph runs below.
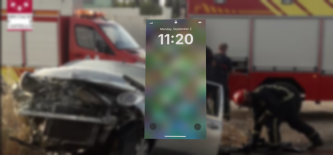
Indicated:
11:20
